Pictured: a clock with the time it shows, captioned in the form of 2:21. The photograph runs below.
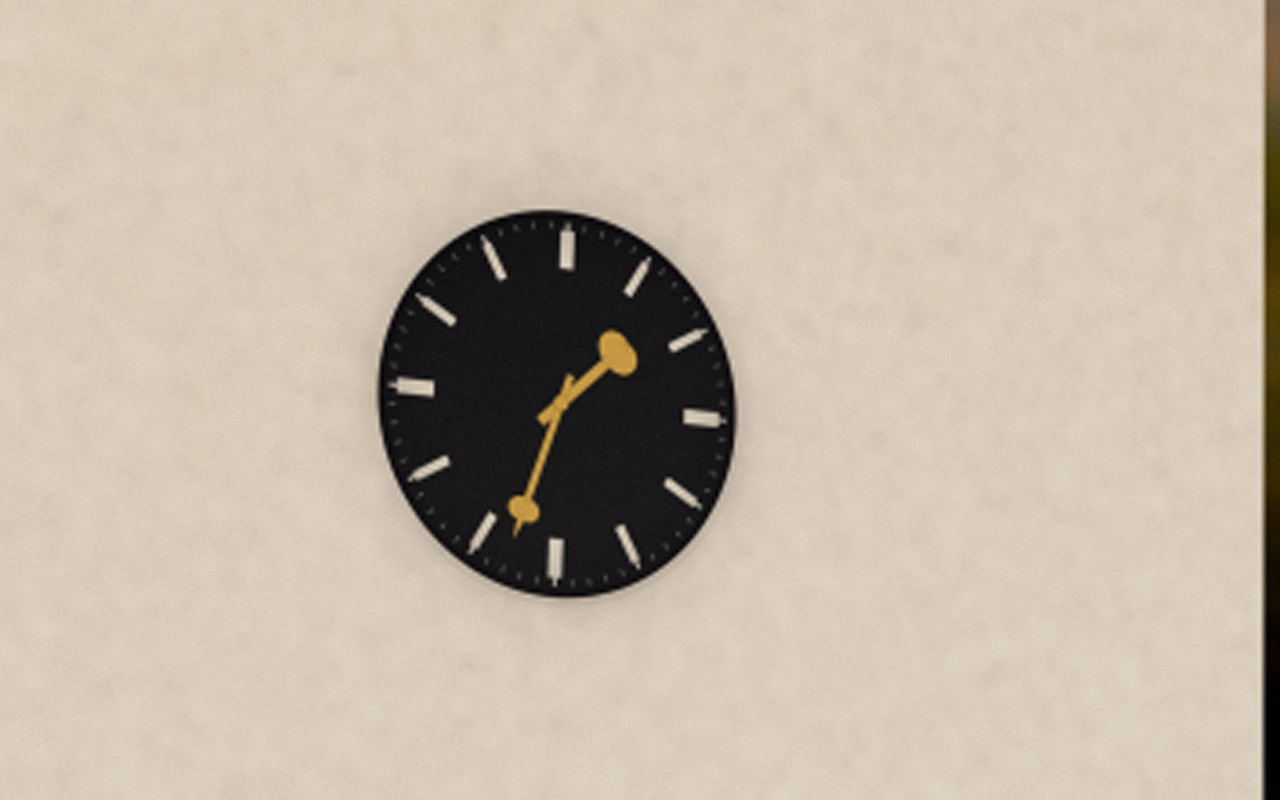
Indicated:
1:33
